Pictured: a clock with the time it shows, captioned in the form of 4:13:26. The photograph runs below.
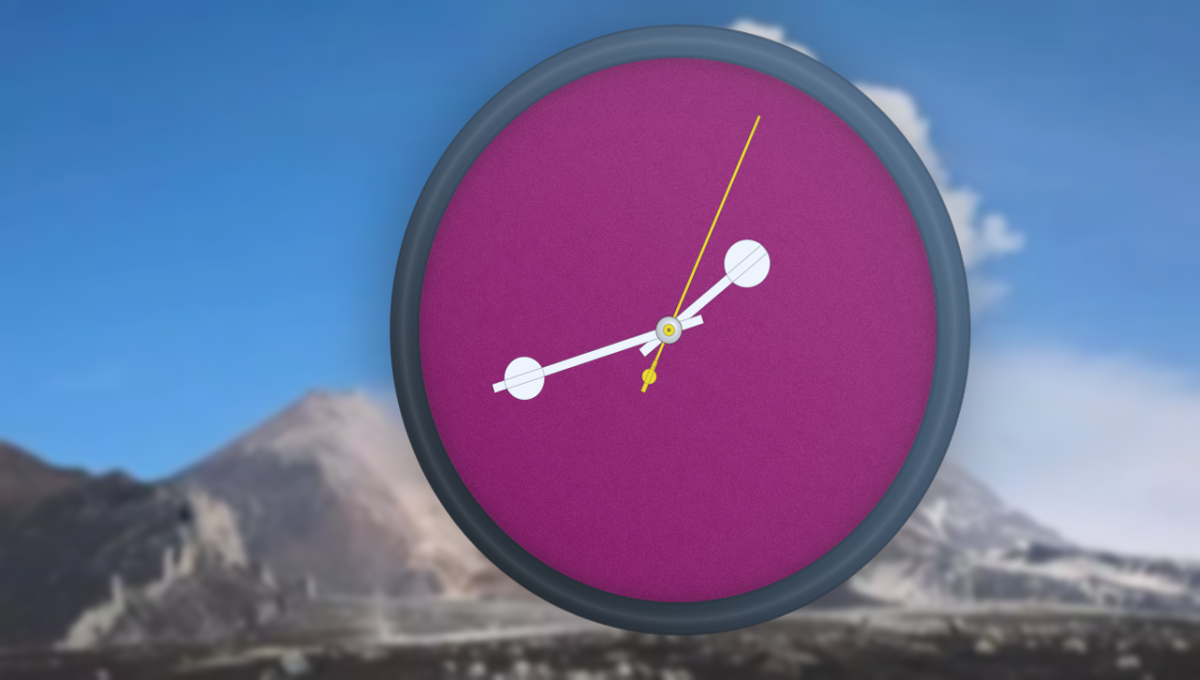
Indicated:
1:42:04
